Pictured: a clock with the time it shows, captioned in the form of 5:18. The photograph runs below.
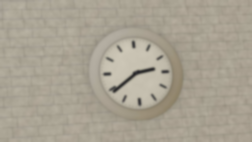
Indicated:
2:39
